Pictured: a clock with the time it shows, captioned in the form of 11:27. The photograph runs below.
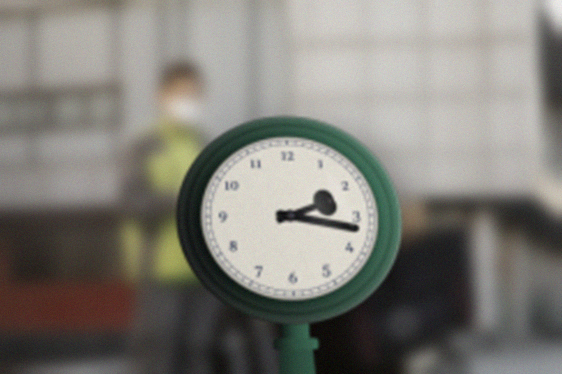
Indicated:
2:17
